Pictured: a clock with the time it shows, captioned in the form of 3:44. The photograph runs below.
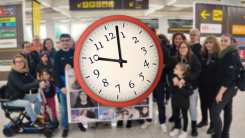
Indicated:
10:03
